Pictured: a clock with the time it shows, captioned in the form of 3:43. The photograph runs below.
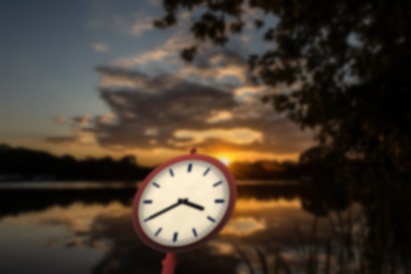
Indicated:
3:40
